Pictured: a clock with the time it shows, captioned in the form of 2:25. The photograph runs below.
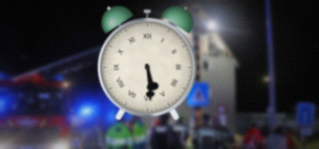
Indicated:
5:29
